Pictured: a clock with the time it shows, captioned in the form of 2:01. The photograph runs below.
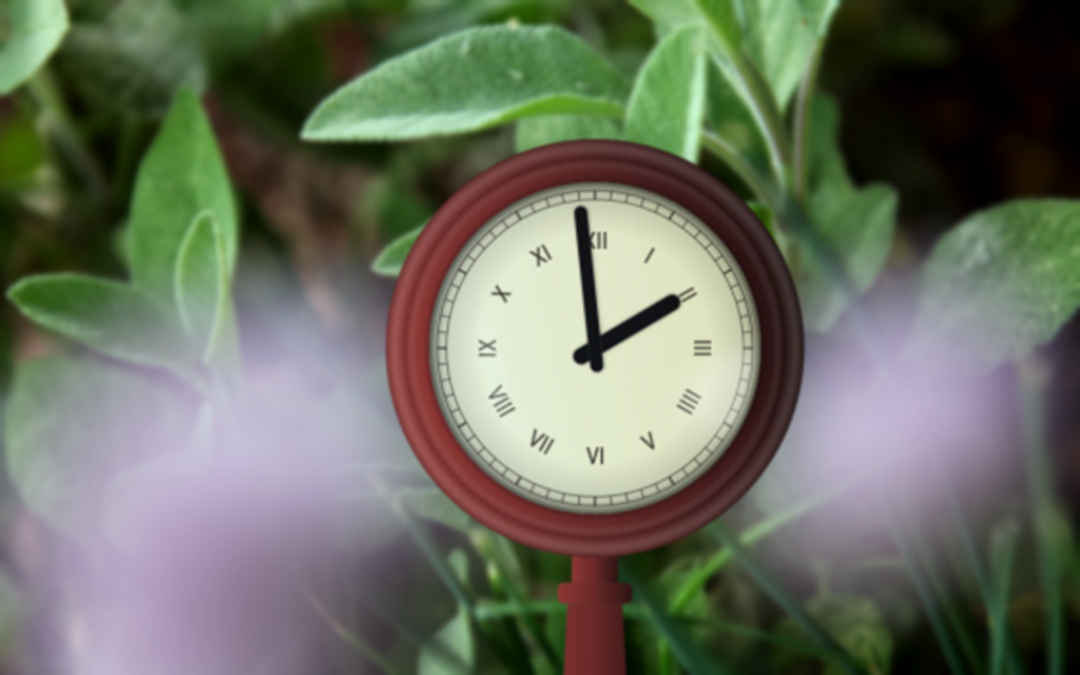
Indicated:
1:59
